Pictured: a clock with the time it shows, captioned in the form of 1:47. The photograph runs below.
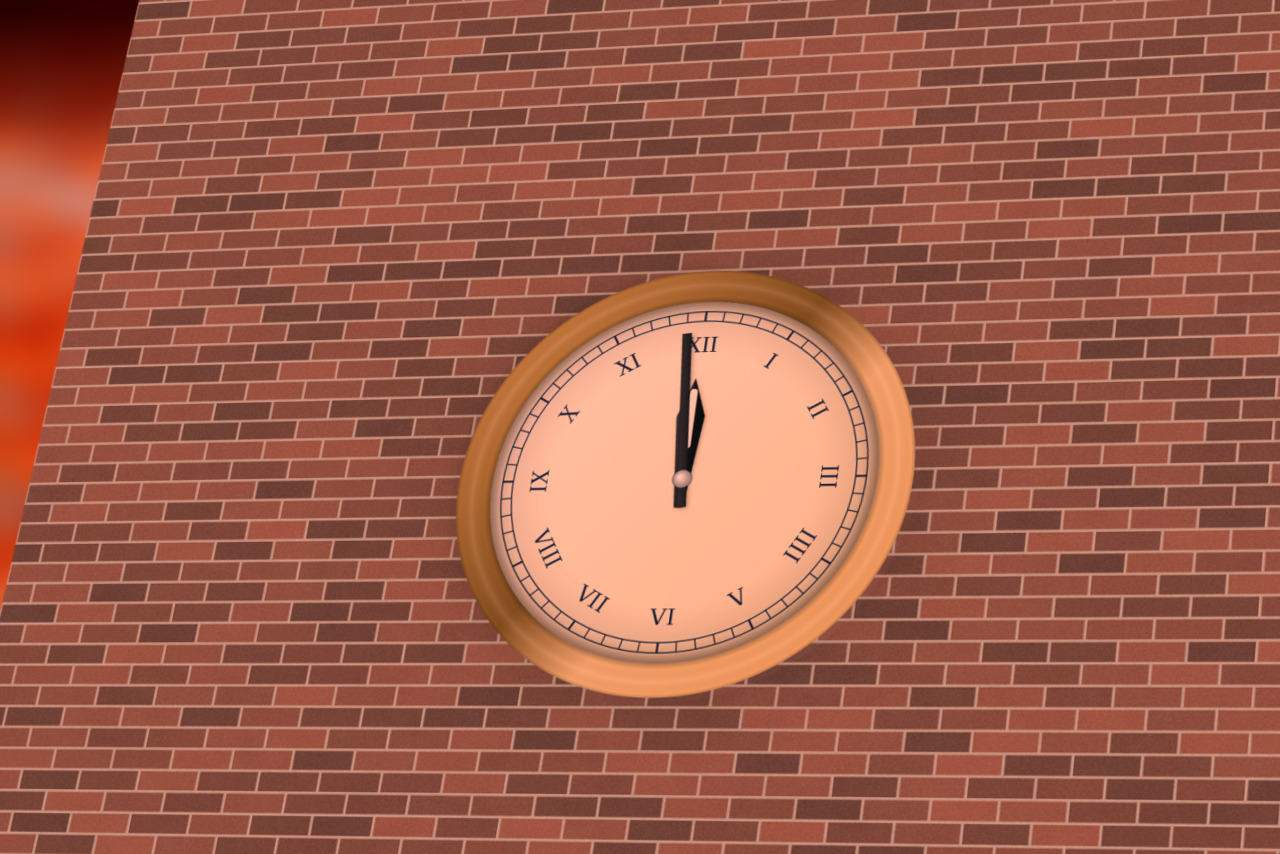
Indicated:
11:59
